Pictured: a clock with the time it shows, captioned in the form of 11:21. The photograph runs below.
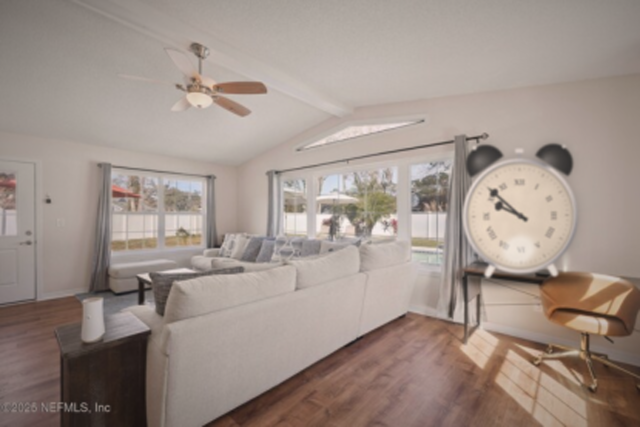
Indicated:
9:52
